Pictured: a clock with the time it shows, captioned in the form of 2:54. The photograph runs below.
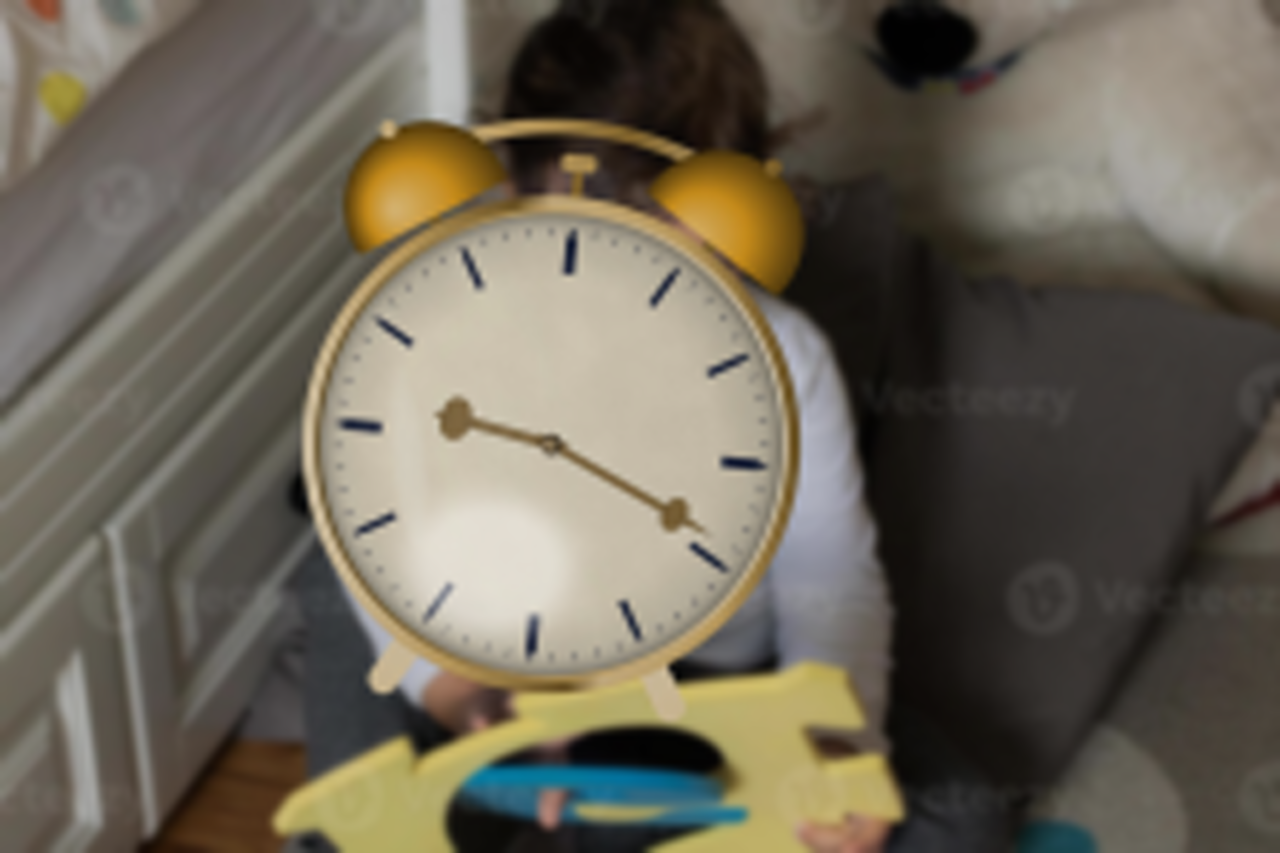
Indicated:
9:19
